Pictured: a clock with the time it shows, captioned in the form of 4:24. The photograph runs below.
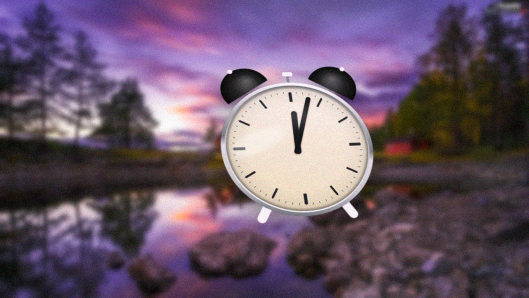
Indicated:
12:03
